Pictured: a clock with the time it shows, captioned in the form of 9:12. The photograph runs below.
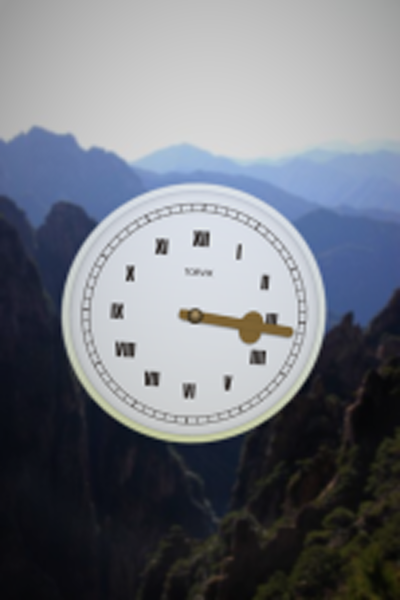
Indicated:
3:16
